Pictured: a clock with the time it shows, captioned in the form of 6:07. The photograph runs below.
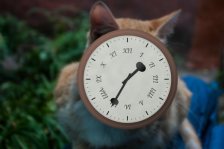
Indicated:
1:35
